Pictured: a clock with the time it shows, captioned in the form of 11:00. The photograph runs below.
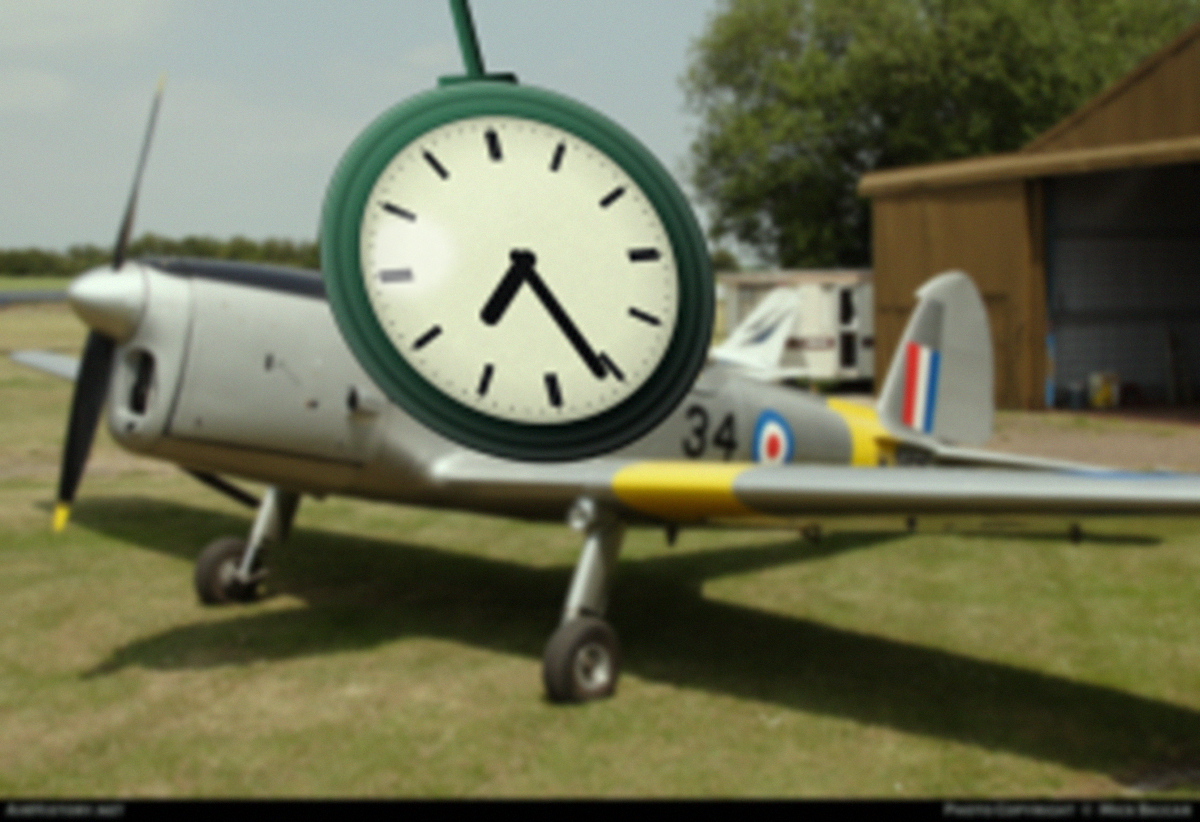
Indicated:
7:26
